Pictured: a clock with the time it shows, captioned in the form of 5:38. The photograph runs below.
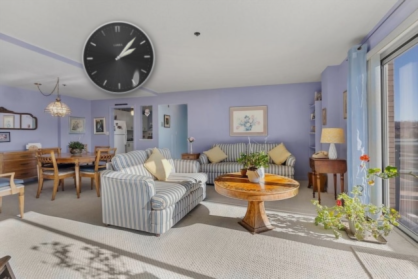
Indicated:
2:07
